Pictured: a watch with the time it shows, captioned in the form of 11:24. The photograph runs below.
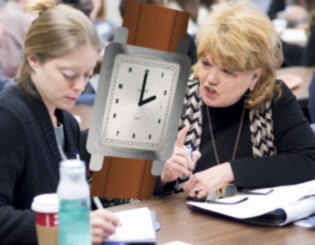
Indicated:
2:00
